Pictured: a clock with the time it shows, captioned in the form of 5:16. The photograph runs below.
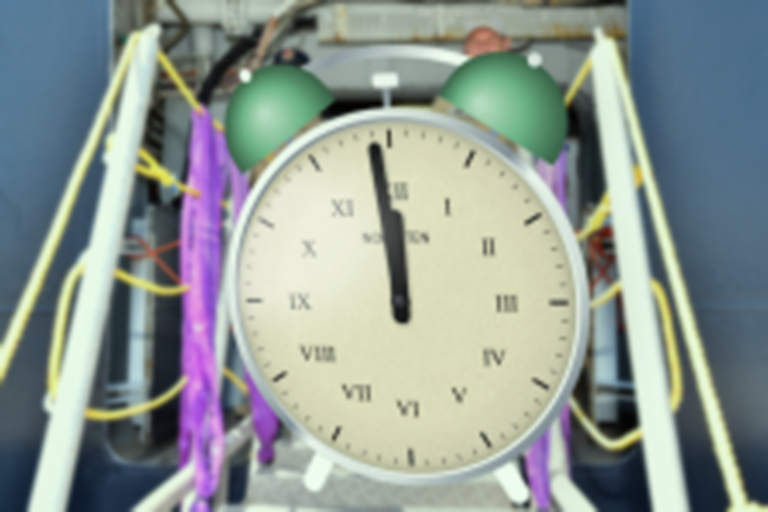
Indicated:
11:59
